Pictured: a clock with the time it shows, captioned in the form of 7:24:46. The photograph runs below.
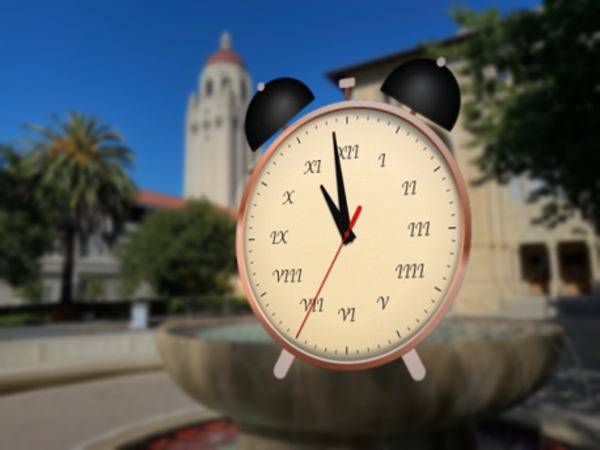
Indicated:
10:58:35
